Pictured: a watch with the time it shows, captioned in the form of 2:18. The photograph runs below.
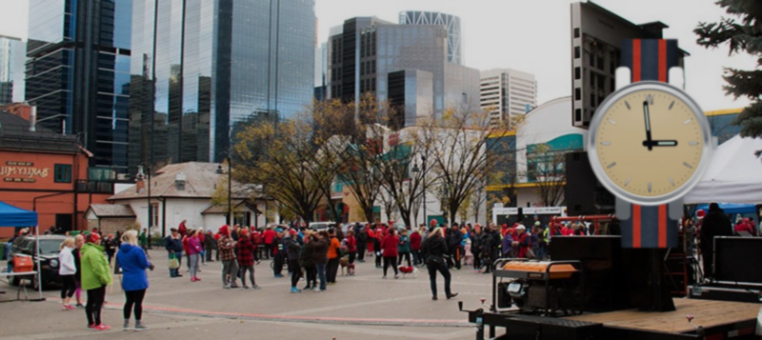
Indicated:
2:59
